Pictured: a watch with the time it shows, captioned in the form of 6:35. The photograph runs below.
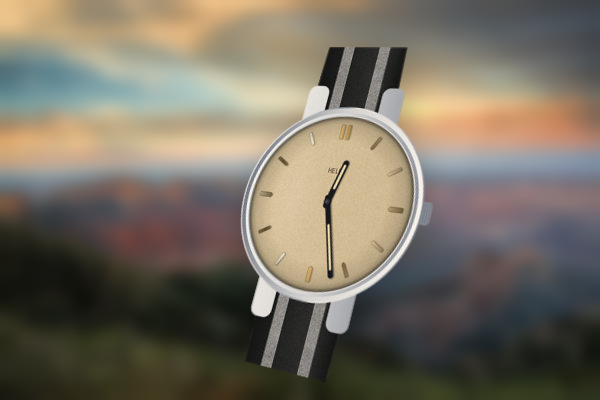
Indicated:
12:27
